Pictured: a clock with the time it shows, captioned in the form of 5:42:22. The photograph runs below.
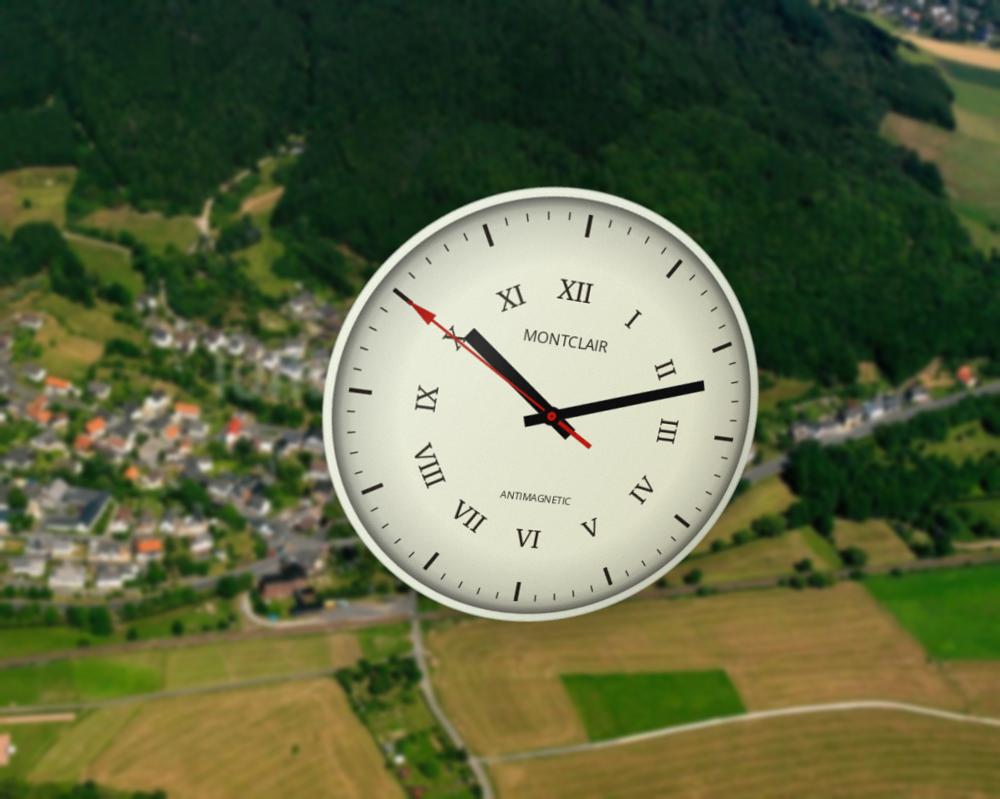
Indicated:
10:11:50
